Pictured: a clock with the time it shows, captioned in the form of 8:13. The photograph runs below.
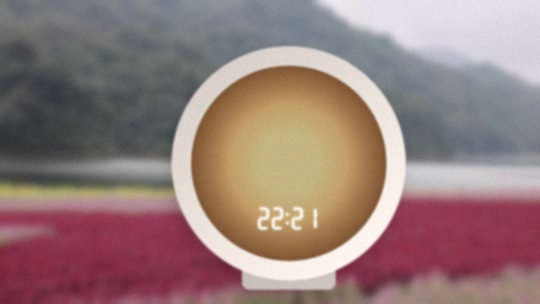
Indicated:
22:21
